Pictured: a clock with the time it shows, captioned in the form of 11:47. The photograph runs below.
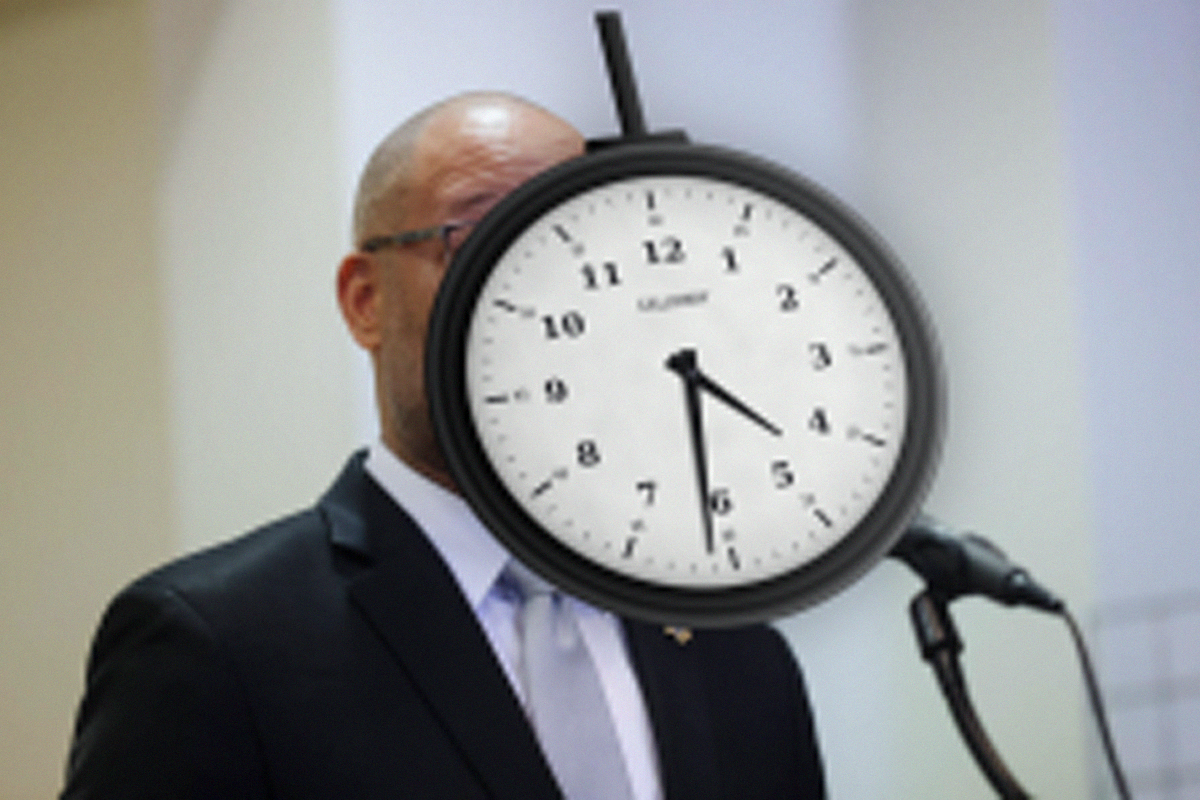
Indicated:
4:31
